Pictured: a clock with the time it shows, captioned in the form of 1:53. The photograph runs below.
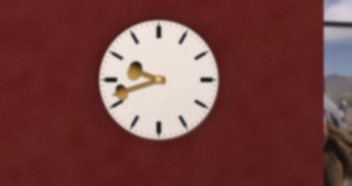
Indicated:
9:42
